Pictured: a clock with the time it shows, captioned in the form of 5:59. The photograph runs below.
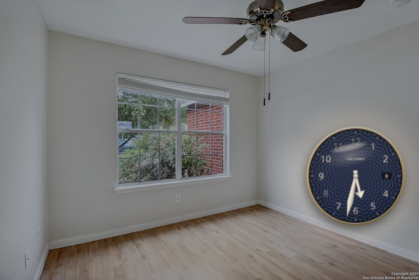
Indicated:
5:32
